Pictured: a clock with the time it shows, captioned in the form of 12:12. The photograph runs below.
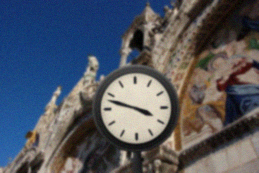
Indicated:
3:48
